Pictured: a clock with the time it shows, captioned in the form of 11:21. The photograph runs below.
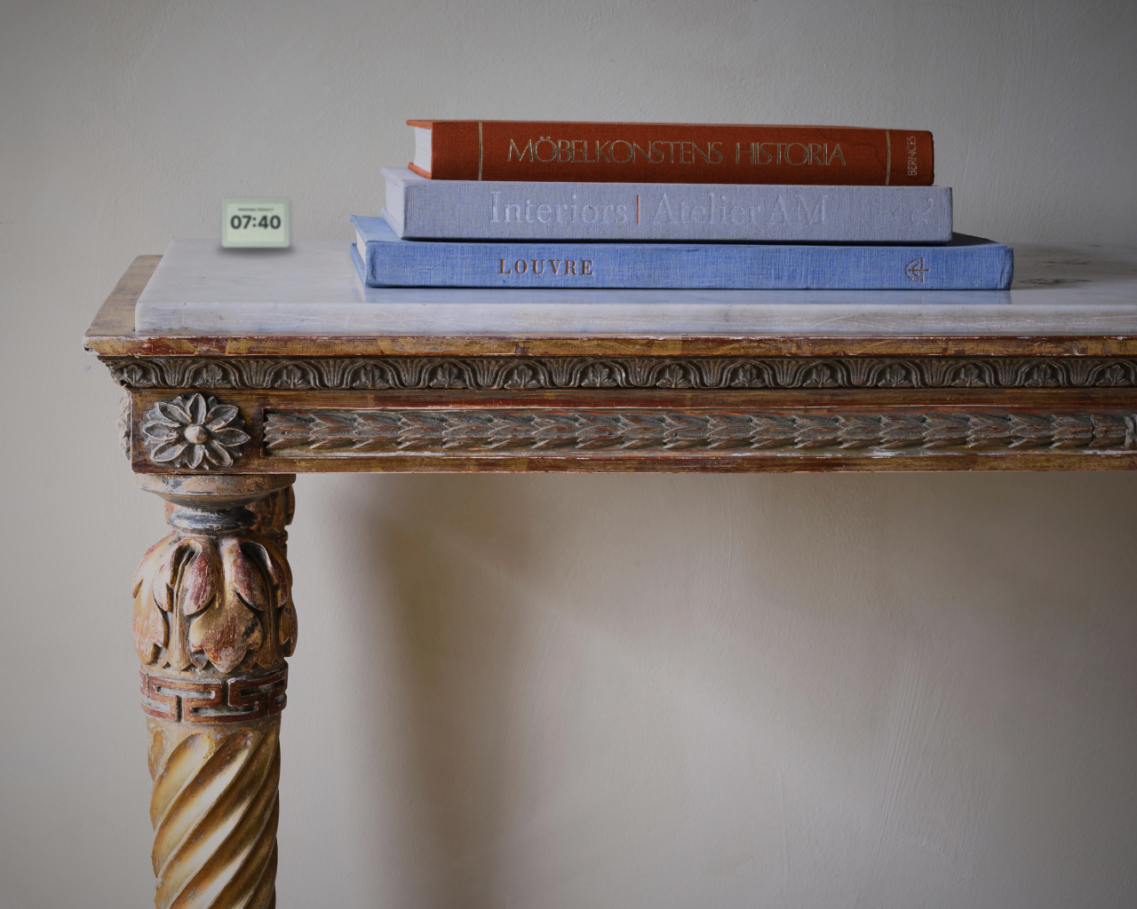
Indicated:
7:40
